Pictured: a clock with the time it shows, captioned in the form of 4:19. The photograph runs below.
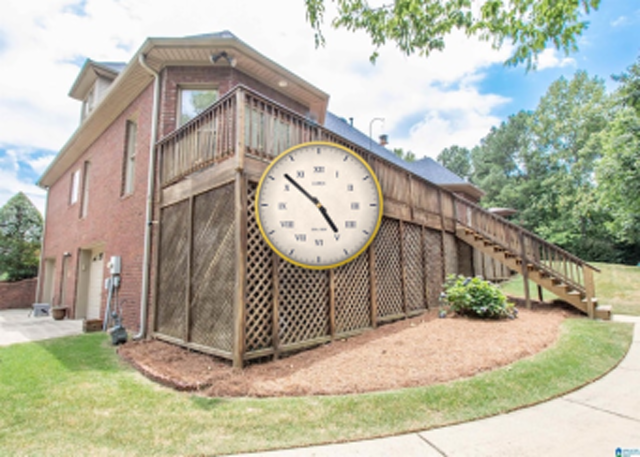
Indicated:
4:52
